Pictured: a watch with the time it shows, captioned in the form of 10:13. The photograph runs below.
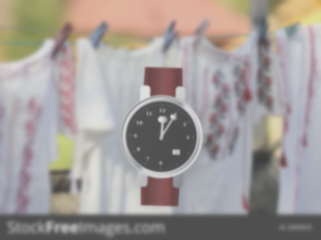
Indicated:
12:05
